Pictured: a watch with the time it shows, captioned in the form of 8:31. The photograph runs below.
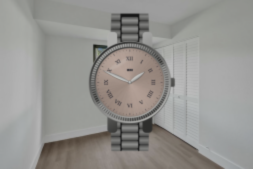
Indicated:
1:49
